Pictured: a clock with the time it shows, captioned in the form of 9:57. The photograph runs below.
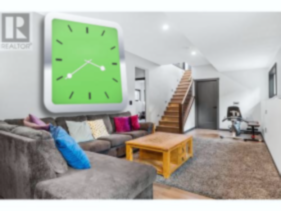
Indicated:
3:39
